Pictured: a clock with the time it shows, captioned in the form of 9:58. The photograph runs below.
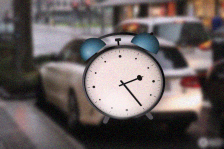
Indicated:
2:25
